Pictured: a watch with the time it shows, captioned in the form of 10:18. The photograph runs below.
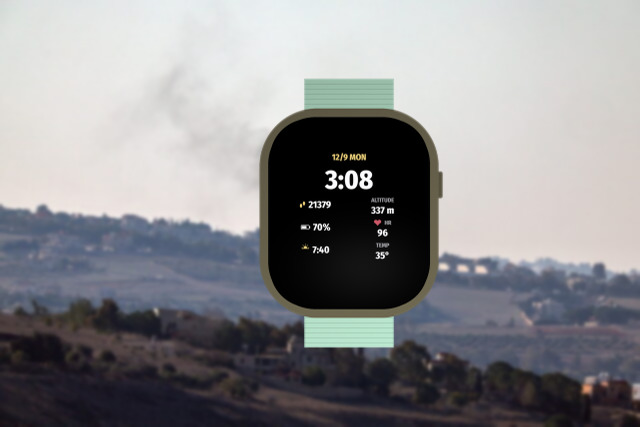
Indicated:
3:08
